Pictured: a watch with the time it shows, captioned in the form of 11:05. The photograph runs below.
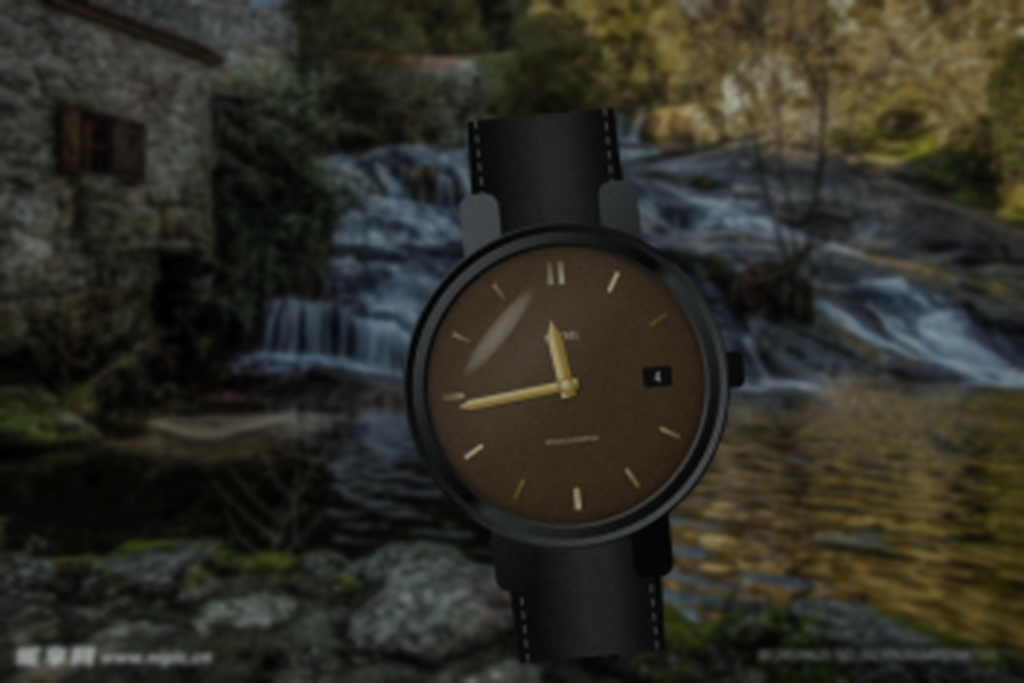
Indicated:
11:44
